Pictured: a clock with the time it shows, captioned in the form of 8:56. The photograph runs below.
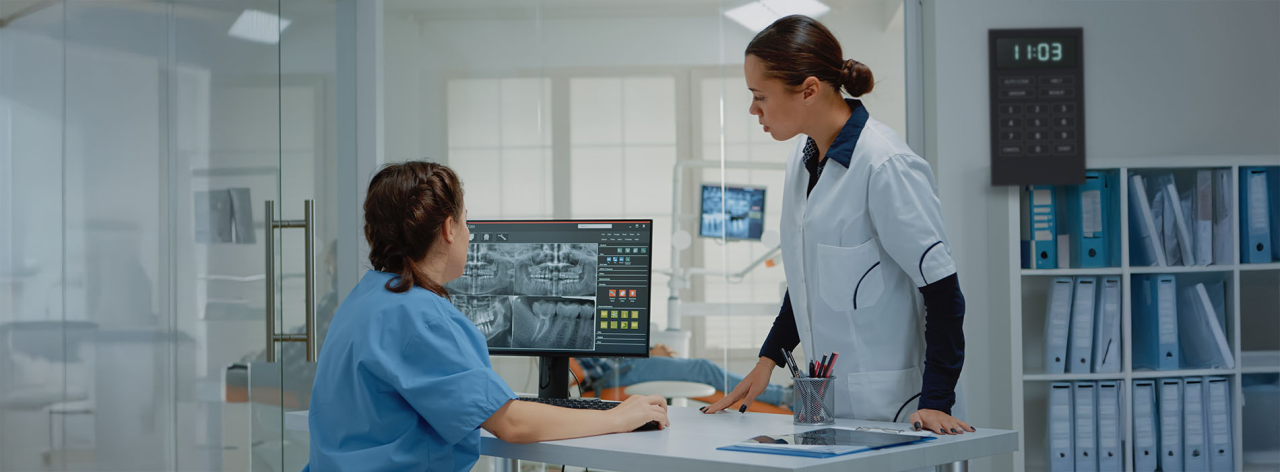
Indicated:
11:03
